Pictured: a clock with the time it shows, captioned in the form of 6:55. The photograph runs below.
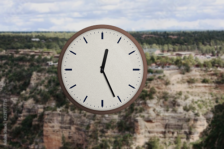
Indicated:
12:26
